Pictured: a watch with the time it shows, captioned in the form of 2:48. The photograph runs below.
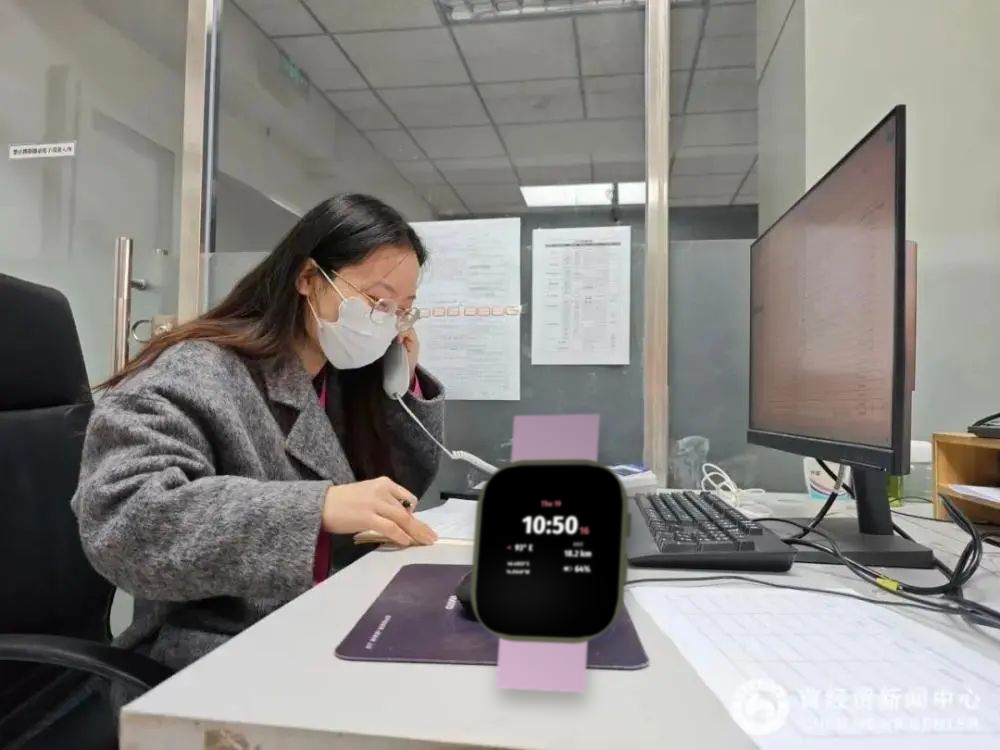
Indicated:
10:50
